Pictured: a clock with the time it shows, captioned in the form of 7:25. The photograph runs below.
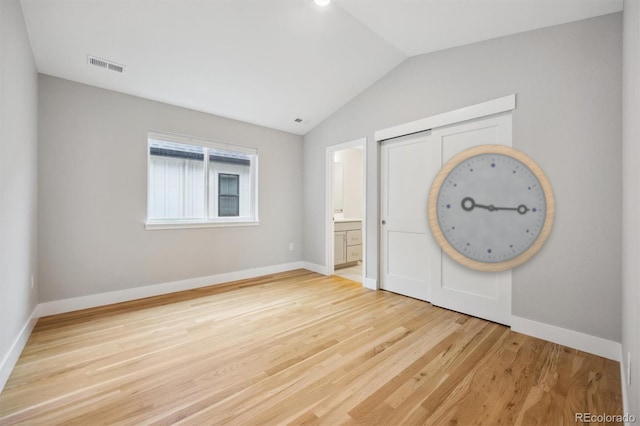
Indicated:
9:15
